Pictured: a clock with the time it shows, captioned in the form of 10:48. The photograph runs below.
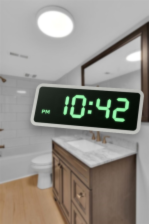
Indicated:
10:42
